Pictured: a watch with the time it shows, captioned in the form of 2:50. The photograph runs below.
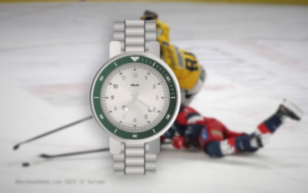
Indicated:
7:21
